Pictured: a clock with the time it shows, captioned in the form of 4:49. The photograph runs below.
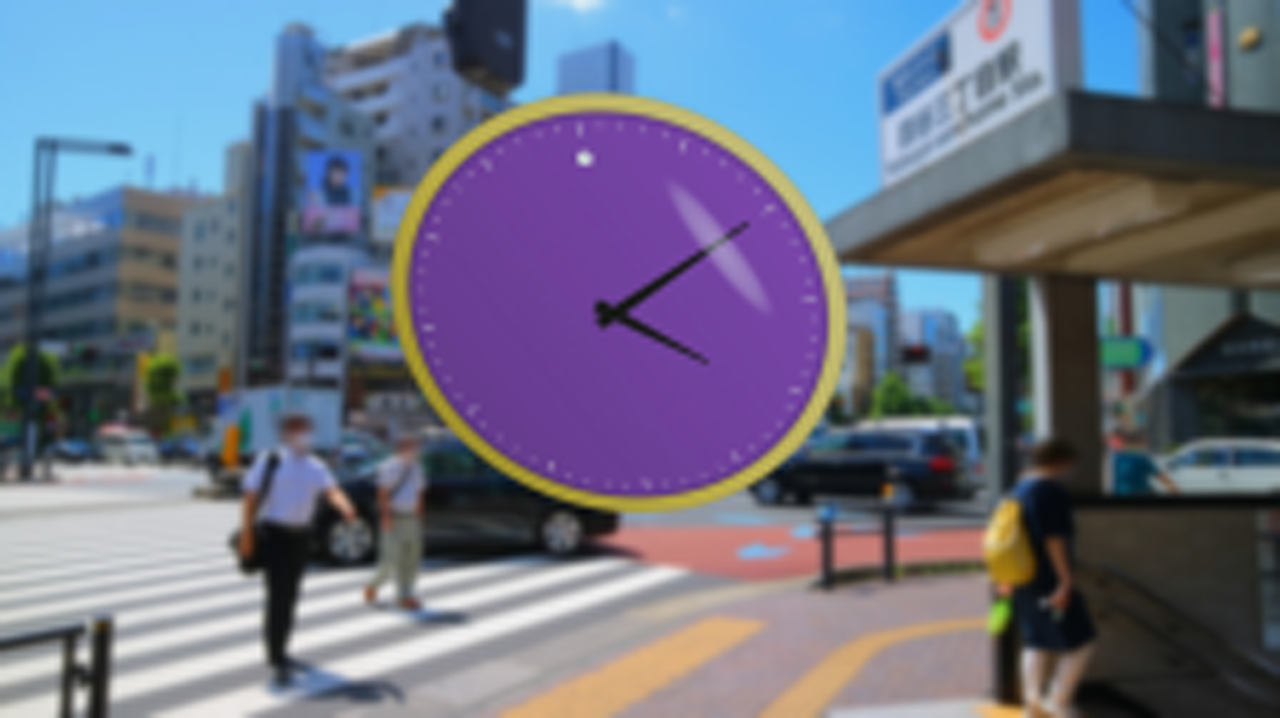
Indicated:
4:10
